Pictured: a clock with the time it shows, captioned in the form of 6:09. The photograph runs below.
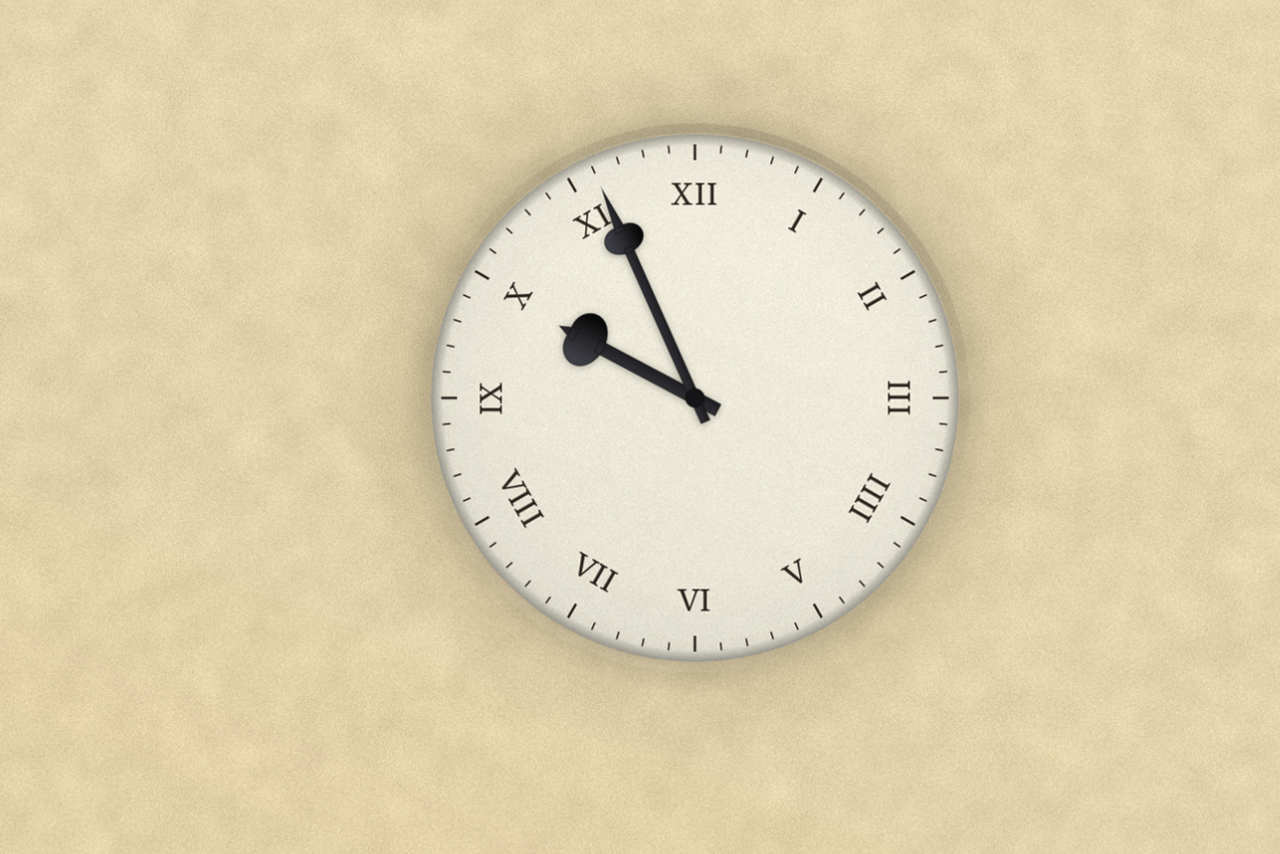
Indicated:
9:56
